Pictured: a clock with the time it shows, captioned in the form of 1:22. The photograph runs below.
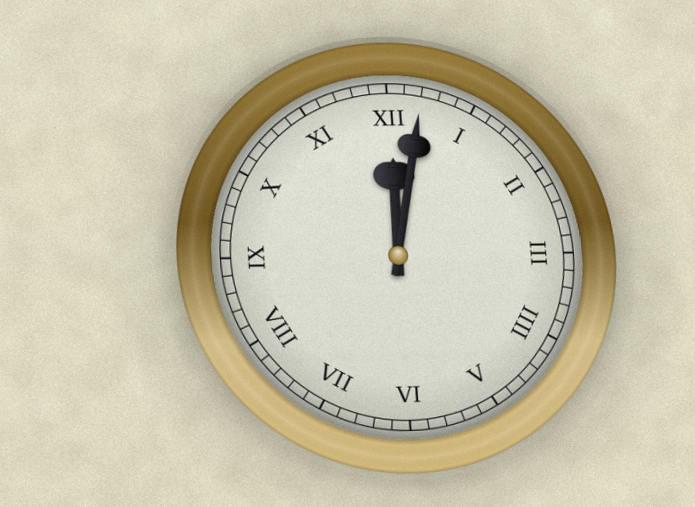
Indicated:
12:02
